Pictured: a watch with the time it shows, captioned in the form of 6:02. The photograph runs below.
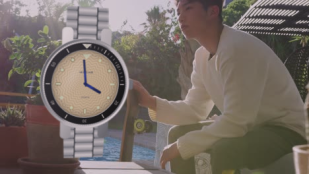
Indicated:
3:59
